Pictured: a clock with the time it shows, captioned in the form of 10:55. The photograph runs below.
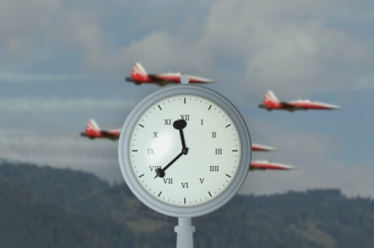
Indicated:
11:38
